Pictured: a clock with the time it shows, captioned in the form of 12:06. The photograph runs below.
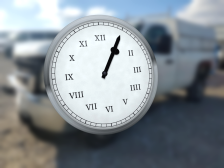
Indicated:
1:05
